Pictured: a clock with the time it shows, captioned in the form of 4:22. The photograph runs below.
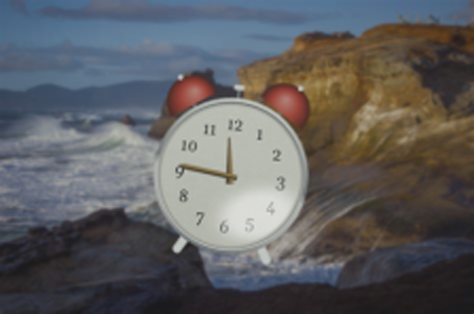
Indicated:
11:46
